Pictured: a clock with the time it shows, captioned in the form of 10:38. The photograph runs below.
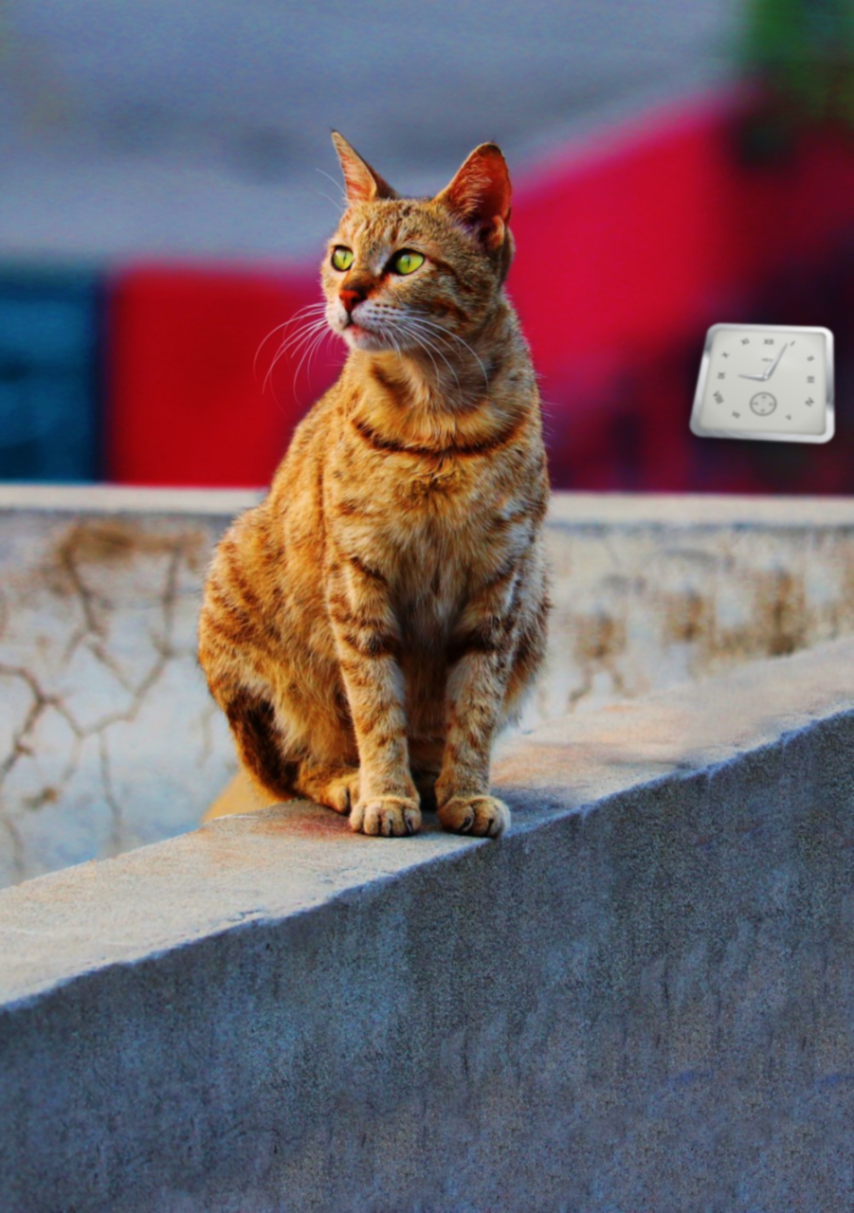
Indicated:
9:04
